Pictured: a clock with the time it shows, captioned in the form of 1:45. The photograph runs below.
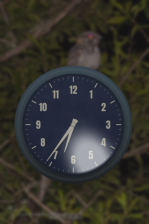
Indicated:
6:36
